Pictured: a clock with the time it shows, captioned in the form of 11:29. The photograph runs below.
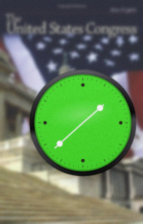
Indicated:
1:38
